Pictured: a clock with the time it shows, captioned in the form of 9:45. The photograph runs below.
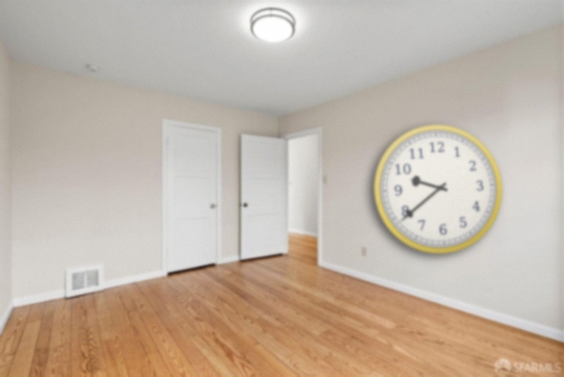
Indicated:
9:39
